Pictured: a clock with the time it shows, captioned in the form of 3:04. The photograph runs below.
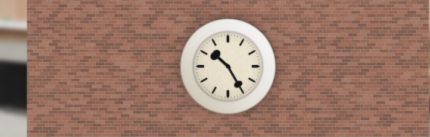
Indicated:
10:25
